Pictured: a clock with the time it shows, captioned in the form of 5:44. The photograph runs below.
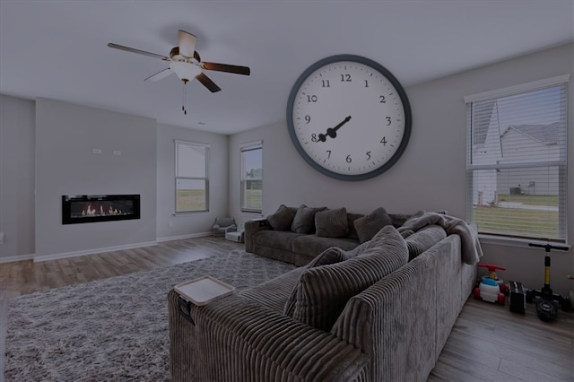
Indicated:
7:39
